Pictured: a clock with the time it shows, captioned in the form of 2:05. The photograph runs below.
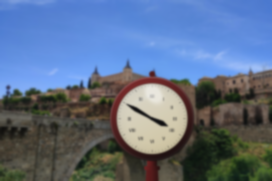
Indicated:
3:50
